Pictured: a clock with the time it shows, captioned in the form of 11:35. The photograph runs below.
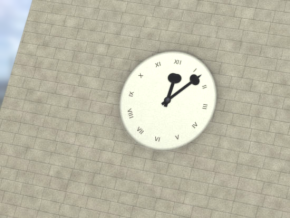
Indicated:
12:07
